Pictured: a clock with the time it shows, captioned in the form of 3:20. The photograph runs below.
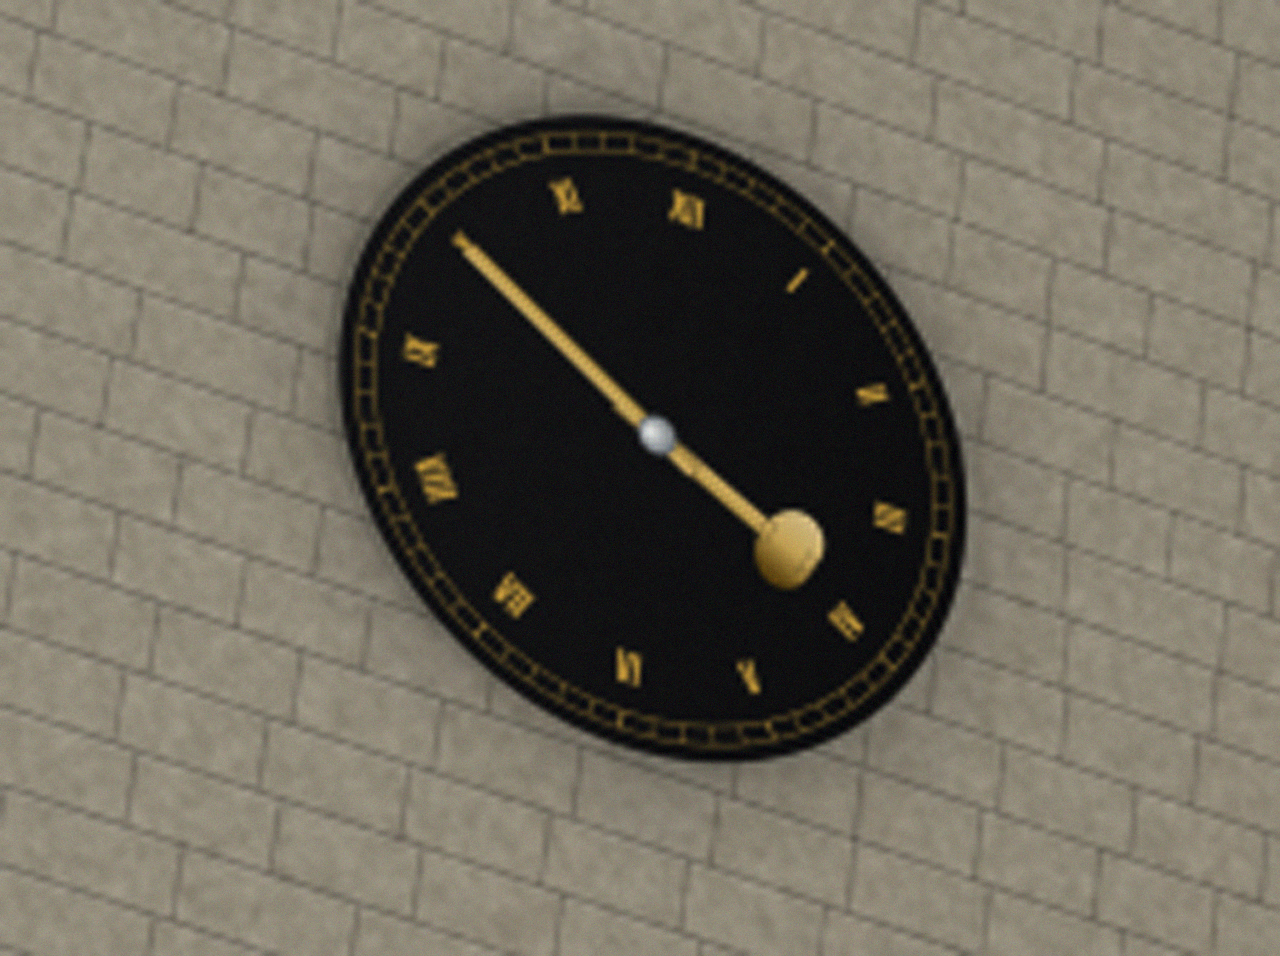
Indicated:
3:50
